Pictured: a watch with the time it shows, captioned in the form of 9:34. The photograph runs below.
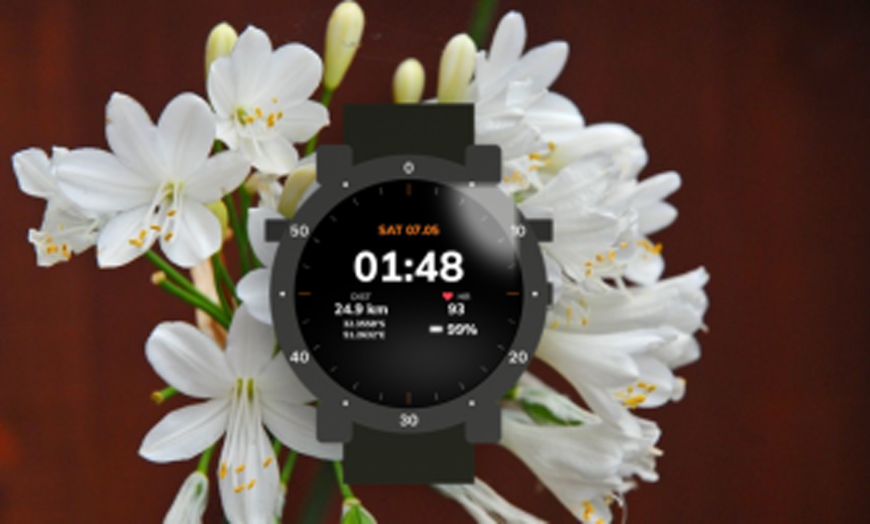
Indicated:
1:48
